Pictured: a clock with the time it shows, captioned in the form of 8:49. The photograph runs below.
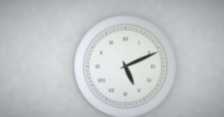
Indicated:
5:11
